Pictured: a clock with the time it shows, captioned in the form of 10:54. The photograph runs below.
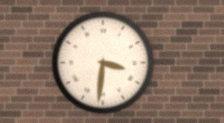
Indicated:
3:31
